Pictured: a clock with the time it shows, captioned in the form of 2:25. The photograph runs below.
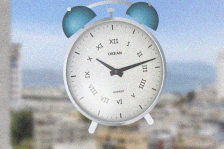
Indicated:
10:13
